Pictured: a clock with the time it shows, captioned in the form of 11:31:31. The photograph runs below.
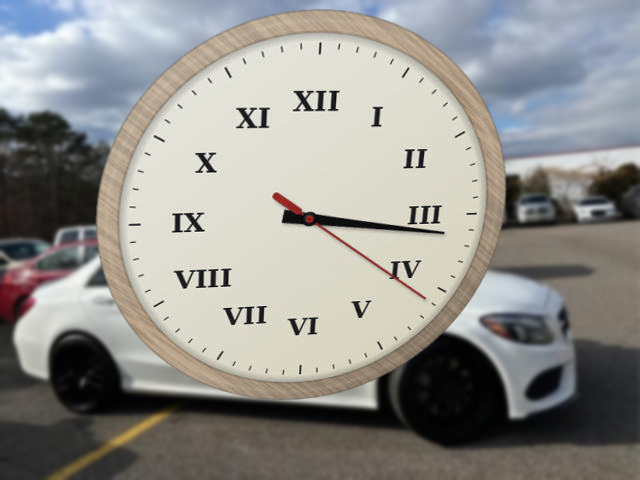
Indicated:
3:16:21
